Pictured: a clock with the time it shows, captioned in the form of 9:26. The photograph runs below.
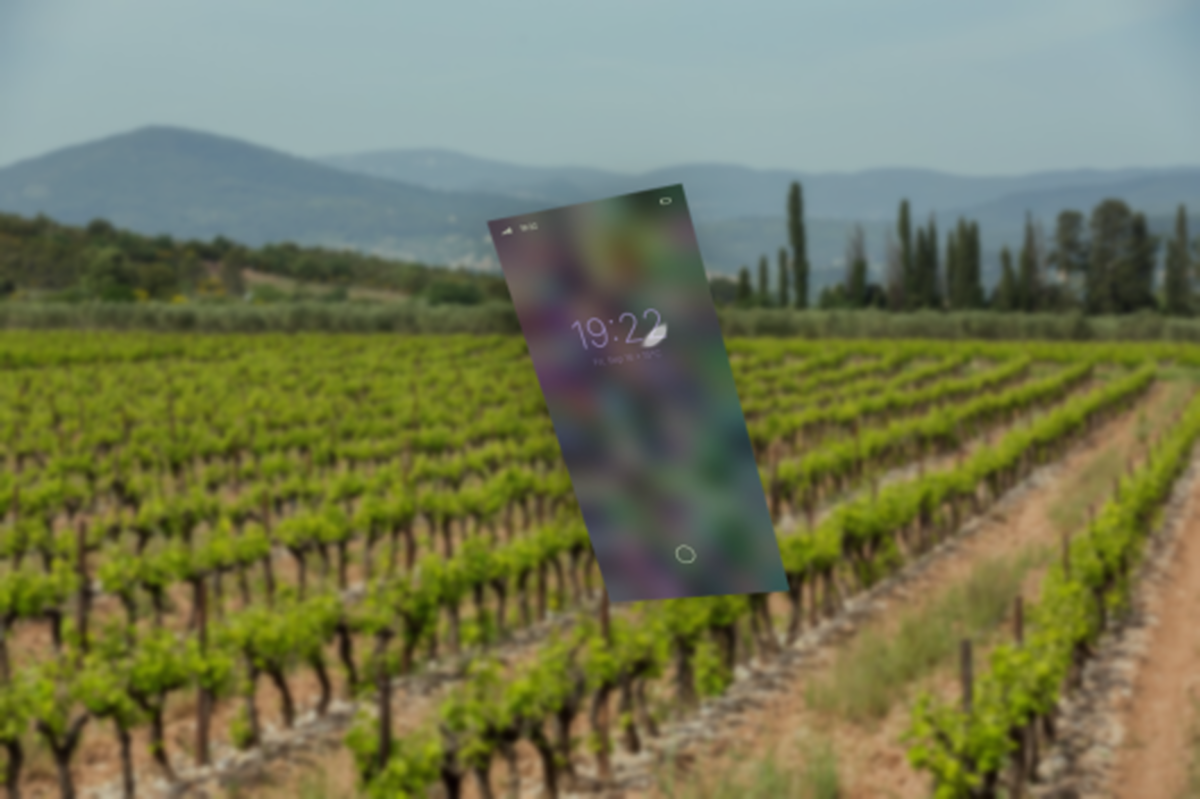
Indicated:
19:22
